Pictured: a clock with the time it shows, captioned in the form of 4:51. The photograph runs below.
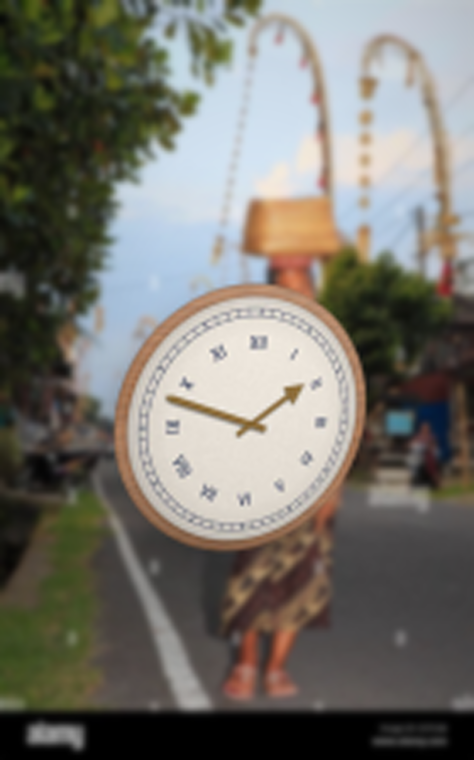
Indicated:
1:48
